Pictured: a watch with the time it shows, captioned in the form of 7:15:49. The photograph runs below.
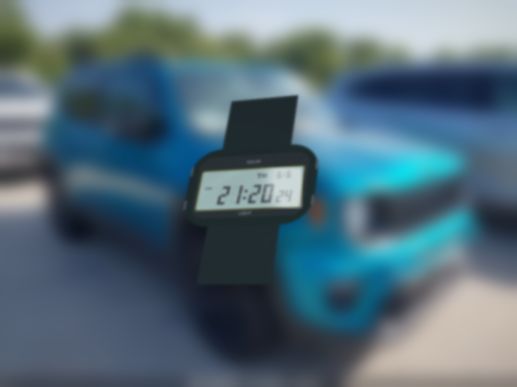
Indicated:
21:20:24
